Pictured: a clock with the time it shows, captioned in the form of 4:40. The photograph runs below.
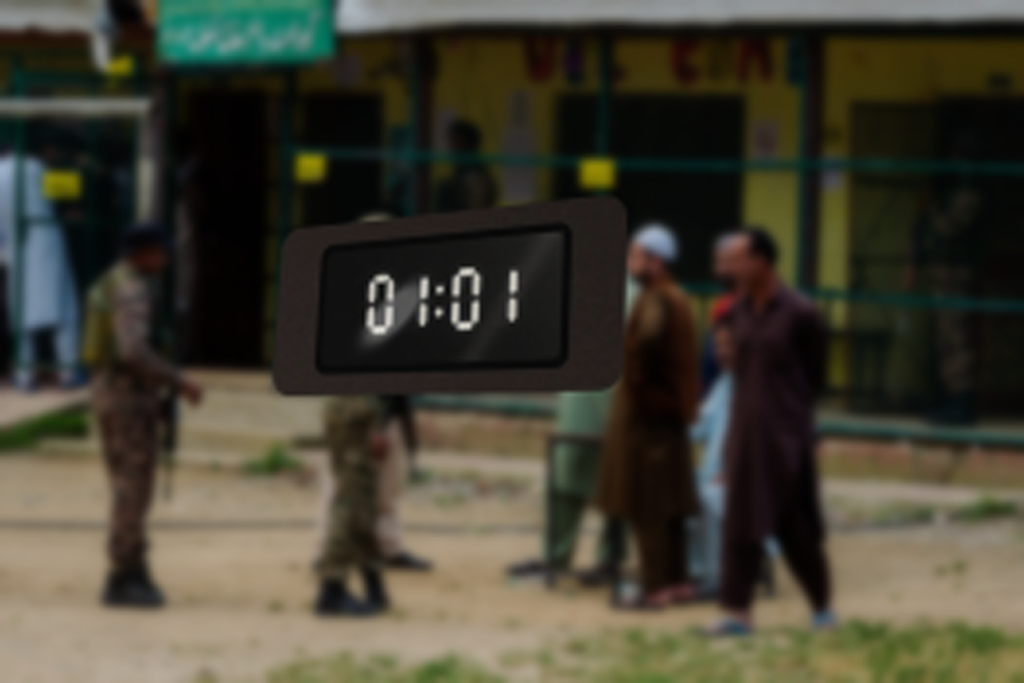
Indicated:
1:01
